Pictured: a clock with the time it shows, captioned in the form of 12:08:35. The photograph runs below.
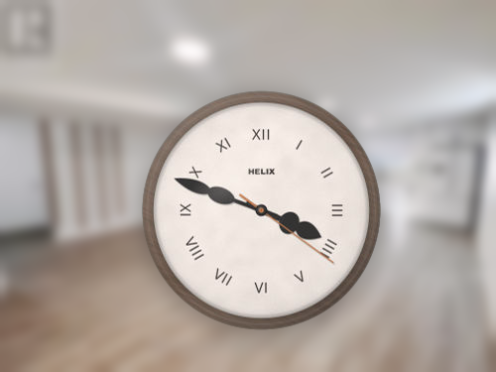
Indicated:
3:48:21
